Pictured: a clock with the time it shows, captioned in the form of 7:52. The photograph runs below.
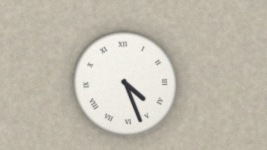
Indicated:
4:27
